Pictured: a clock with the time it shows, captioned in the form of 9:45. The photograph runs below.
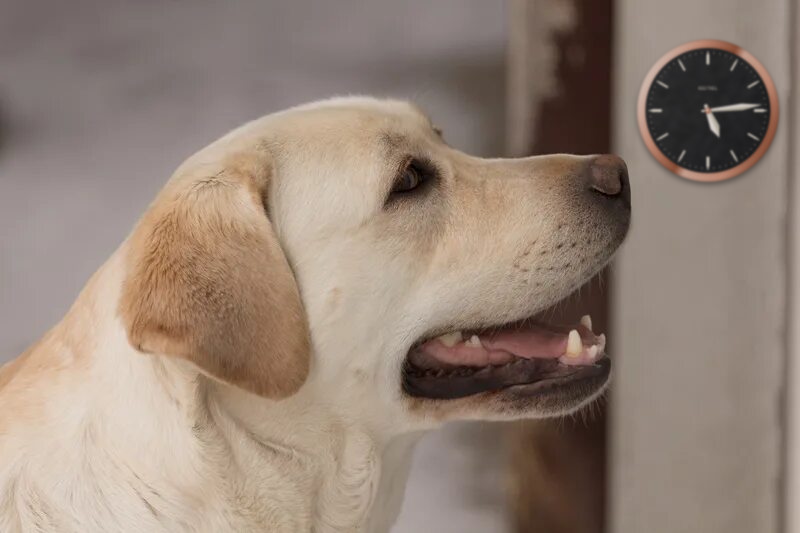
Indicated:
5:14
